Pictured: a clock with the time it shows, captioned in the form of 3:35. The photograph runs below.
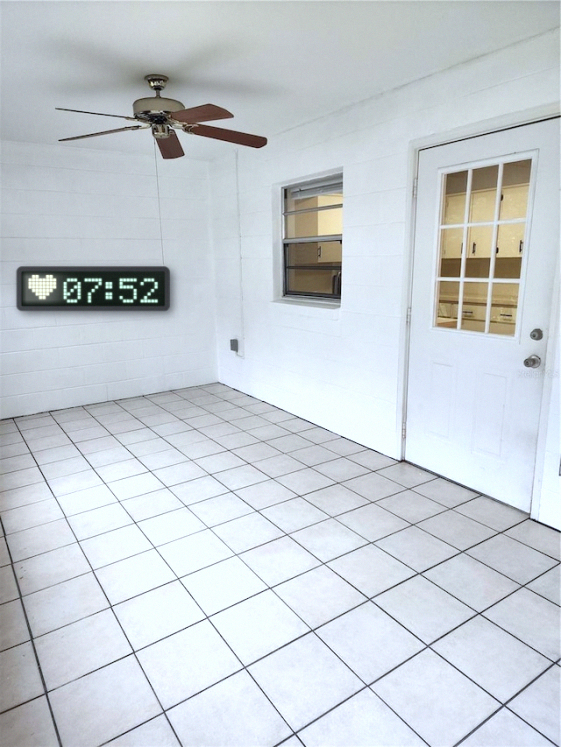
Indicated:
7:52
